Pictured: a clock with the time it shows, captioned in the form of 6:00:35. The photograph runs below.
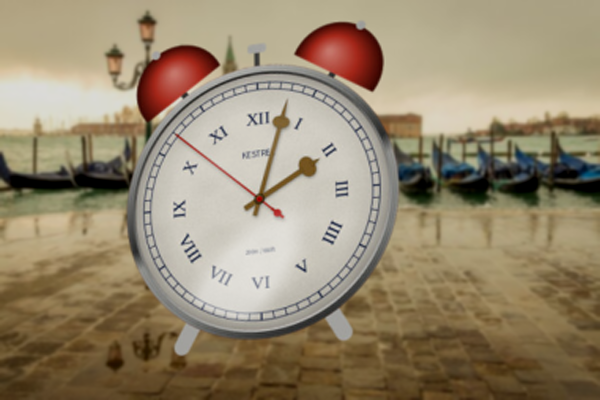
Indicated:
2:02:52
